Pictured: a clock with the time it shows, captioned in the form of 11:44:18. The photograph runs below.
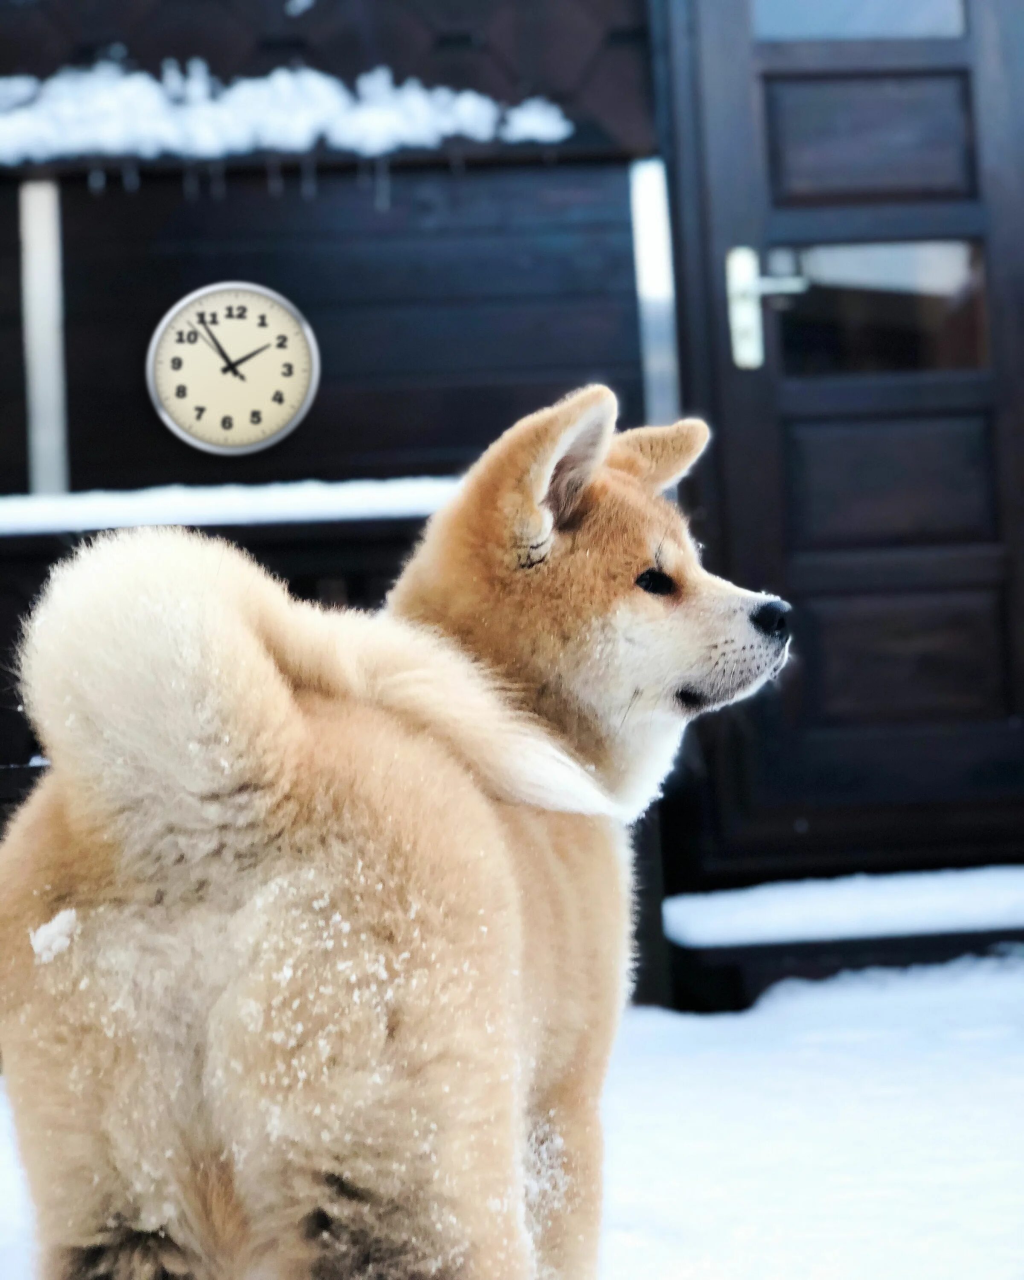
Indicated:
1:53:52
